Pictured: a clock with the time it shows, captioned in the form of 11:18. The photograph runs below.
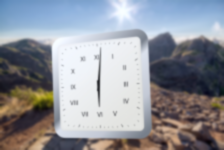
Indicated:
6:01
